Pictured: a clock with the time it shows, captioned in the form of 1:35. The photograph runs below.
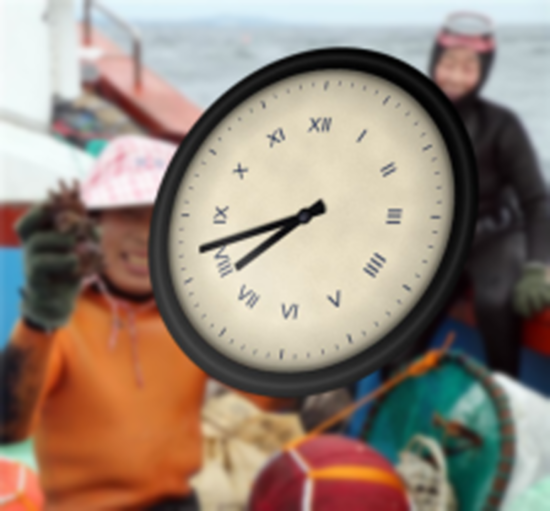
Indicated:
7:42
